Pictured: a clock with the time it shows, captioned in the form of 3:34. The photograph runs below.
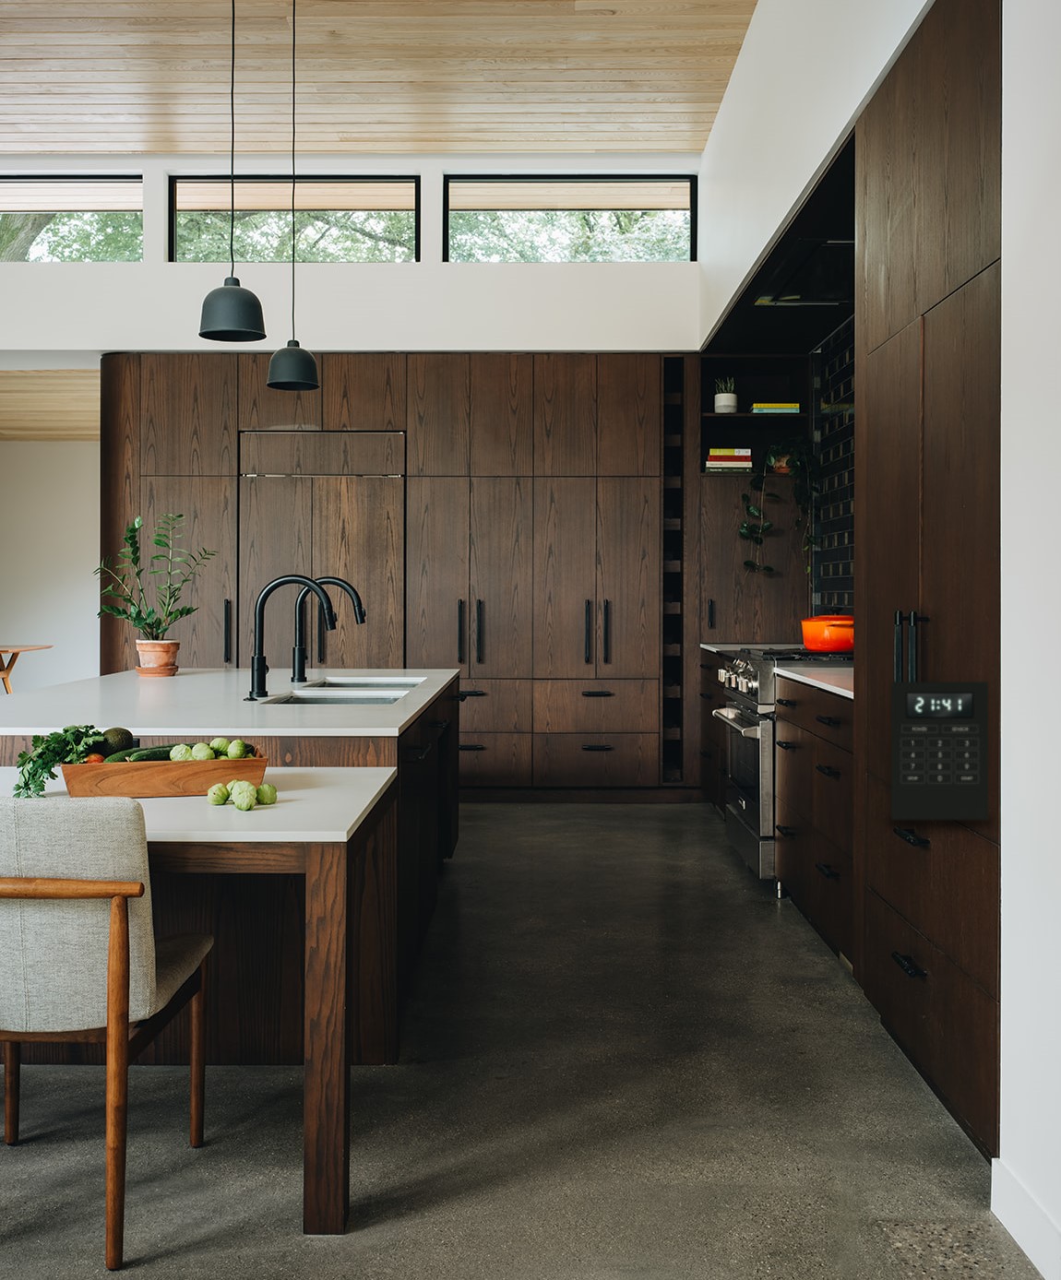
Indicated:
21:41
